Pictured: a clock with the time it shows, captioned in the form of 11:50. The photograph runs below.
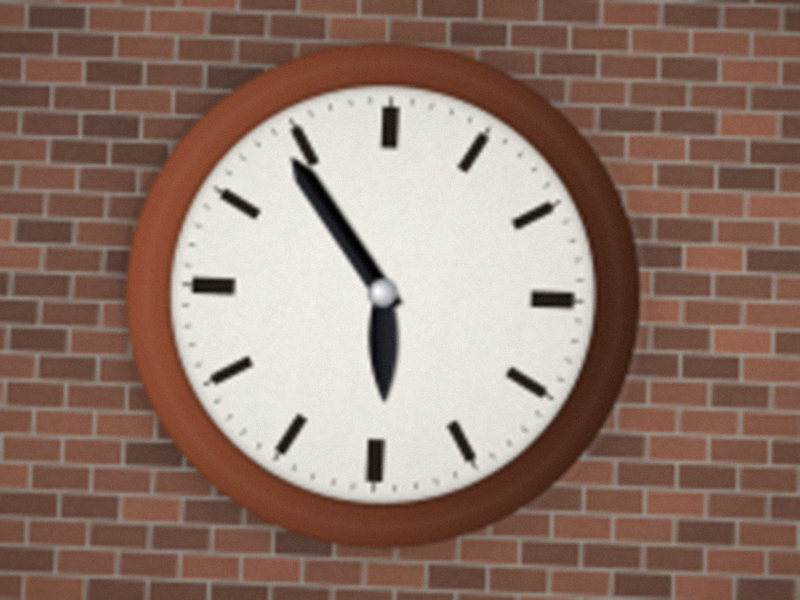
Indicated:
5:54
